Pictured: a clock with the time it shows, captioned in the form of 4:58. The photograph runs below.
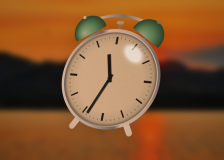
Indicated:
11:34
